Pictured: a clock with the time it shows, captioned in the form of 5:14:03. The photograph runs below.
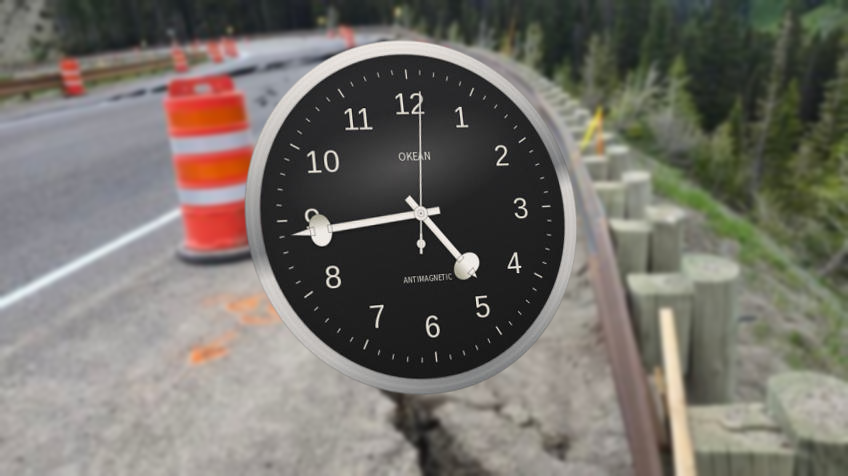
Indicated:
4:44:01
